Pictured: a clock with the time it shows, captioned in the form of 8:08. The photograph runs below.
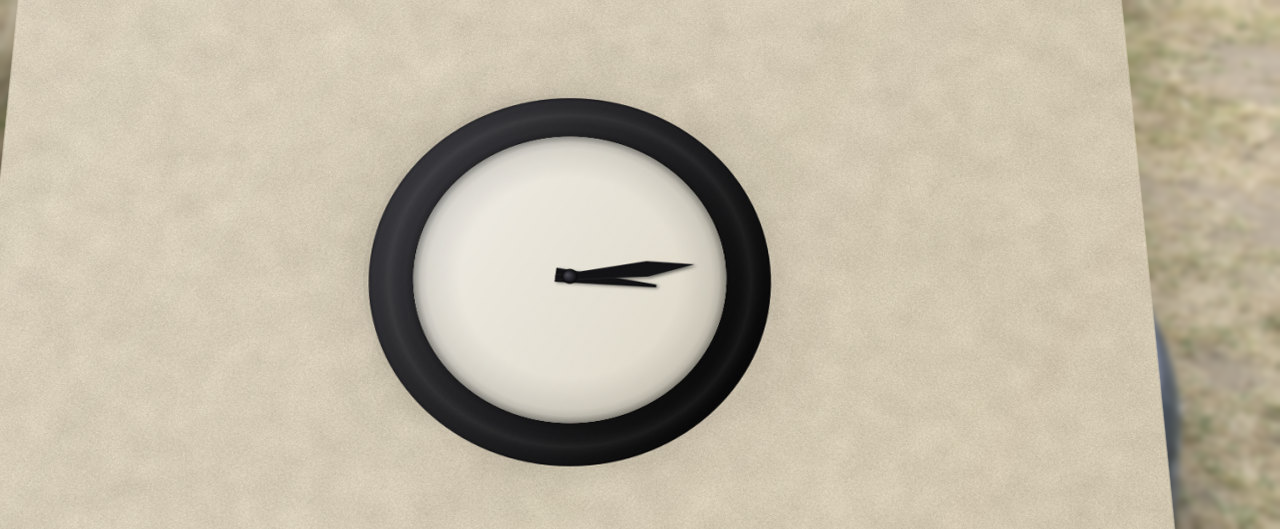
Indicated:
3:14
